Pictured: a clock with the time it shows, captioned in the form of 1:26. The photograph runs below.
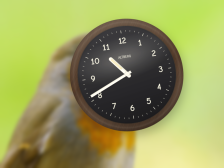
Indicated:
10:41
